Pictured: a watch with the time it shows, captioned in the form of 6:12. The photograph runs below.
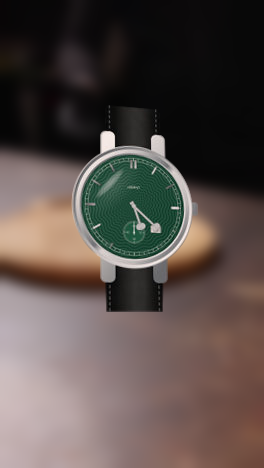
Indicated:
5:22
